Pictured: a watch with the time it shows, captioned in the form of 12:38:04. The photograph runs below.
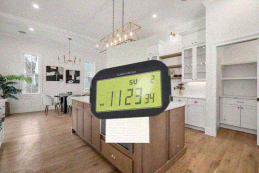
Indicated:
11:23:34
